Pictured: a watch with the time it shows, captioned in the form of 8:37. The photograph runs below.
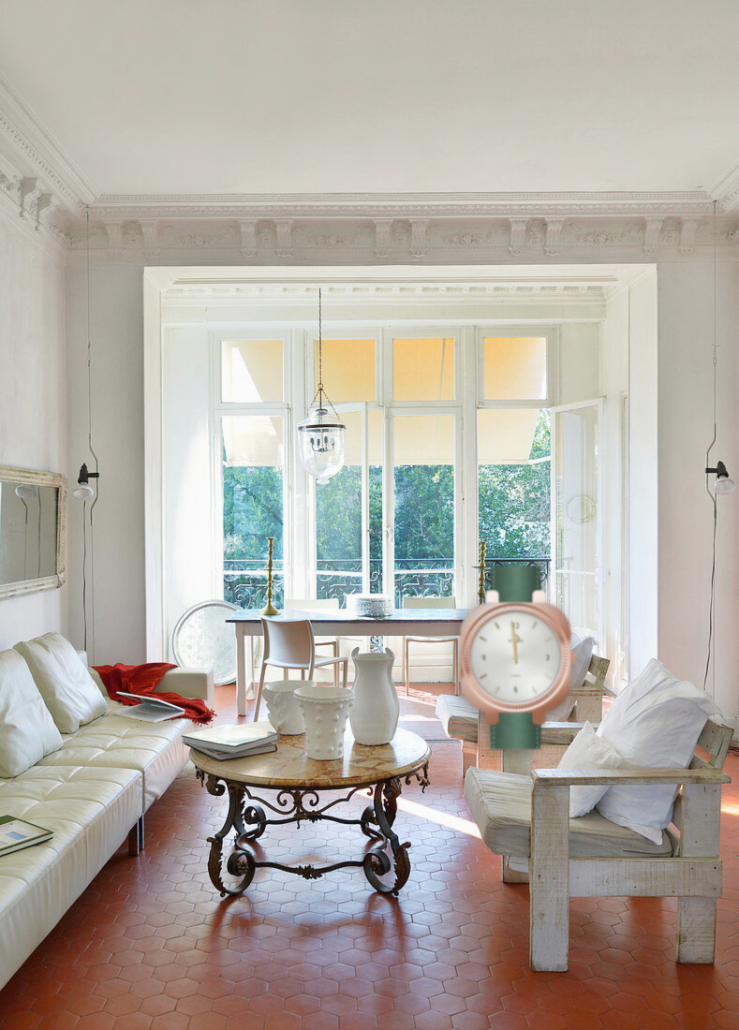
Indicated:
11:59
